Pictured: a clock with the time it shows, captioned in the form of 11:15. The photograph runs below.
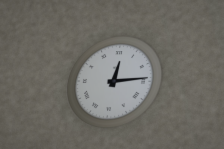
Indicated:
12:14
